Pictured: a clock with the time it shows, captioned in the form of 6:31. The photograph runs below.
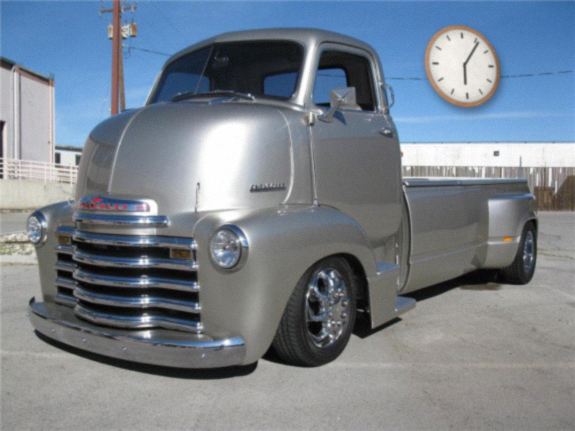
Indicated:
6:06
